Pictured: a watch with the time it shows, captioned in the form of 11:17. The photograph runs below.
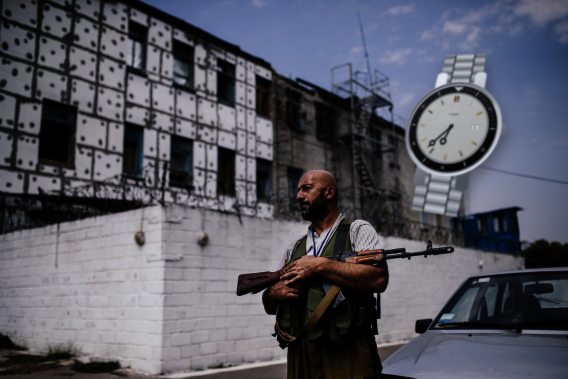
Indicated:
6:37
